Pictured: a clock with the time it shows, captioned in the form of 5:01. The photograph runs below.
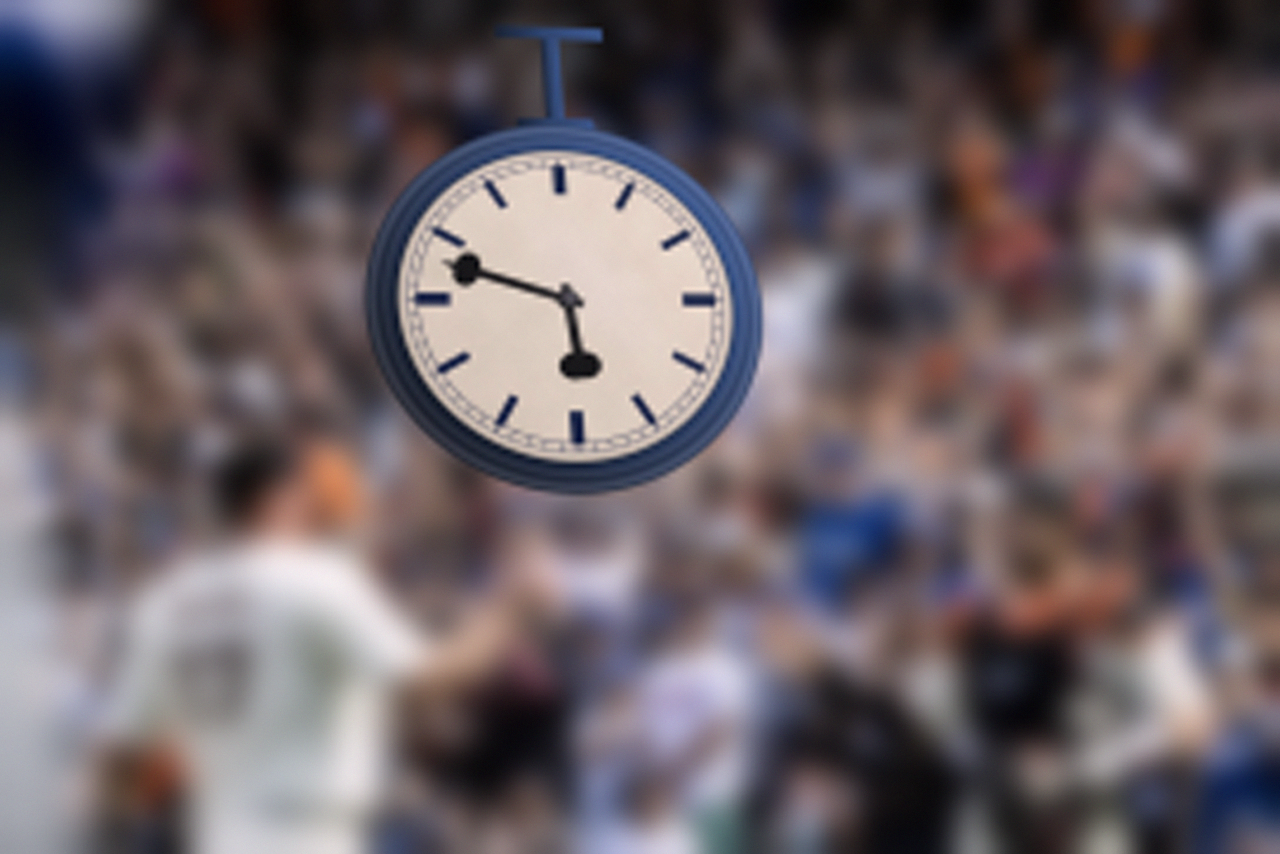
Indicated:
5:48
